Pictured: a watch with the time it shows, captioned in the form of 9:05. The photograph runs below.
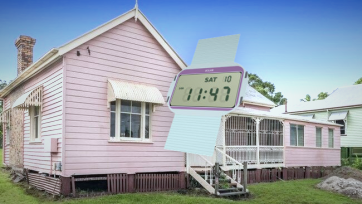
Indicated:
11:47
